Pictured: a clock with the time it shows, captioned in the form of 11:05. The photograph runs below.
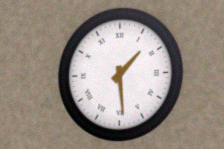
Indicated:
1:29
